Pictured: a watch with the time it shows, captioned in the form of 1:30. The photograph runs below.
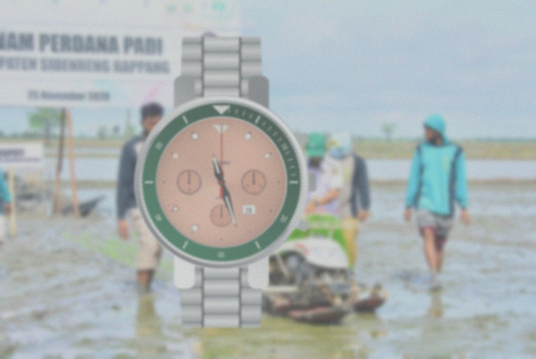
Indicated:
11:27
